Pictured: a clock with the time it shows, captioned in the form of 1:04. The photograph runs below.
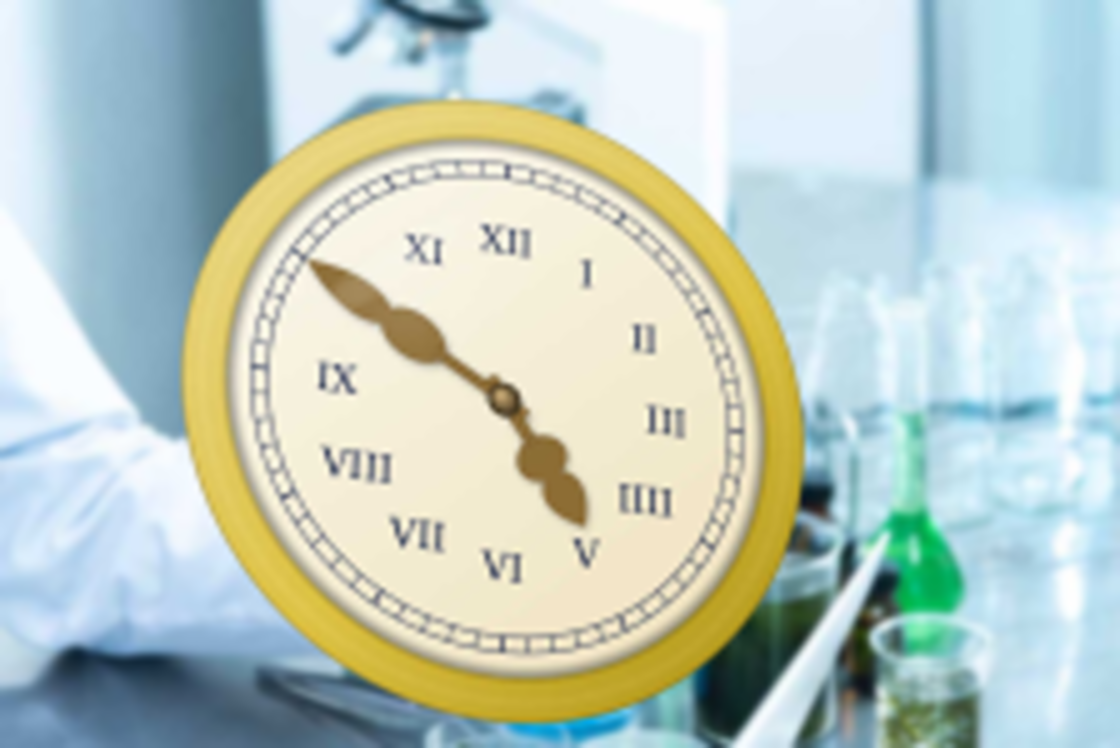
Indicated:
4:50
